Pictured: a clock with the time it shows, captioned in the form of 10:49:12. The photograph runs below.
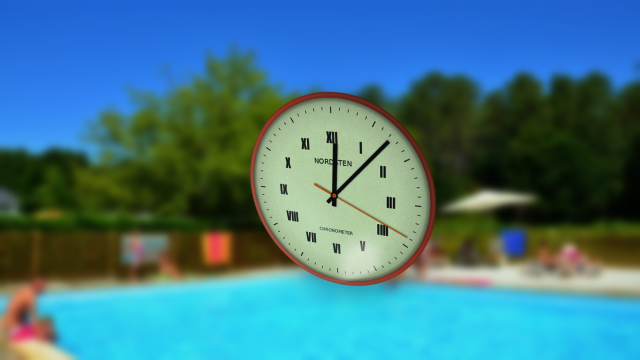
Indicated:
12:07:19
